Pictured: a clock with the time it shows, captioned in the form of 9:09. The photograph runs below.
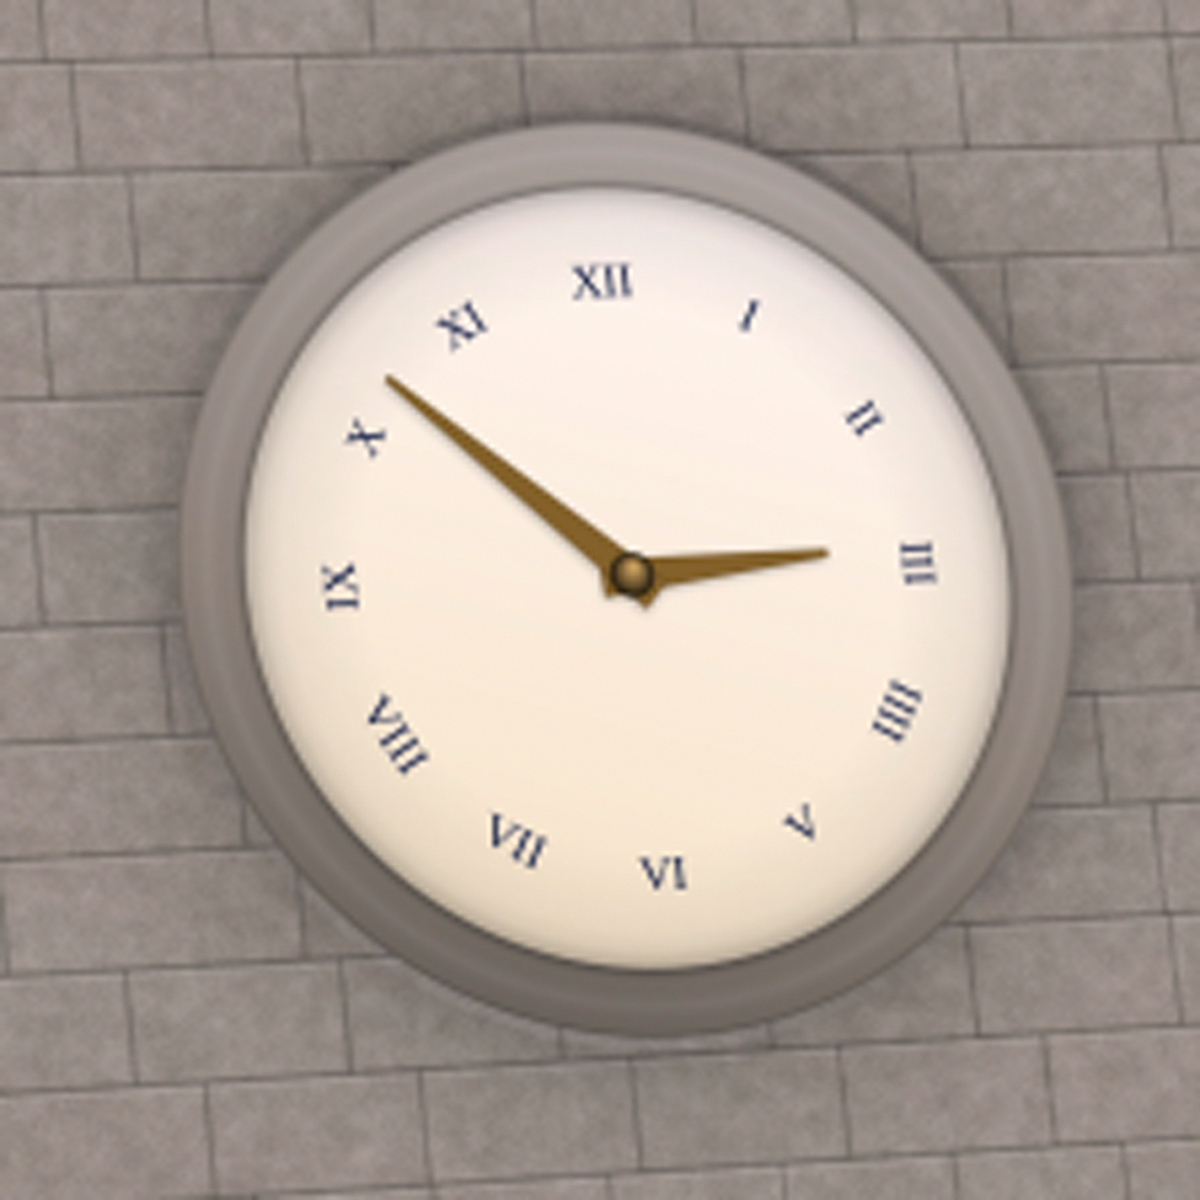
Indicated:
2:52
